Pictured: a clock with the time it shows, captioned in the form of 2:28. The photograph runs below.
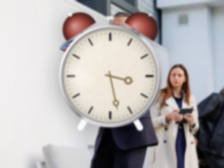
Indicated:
3:28
